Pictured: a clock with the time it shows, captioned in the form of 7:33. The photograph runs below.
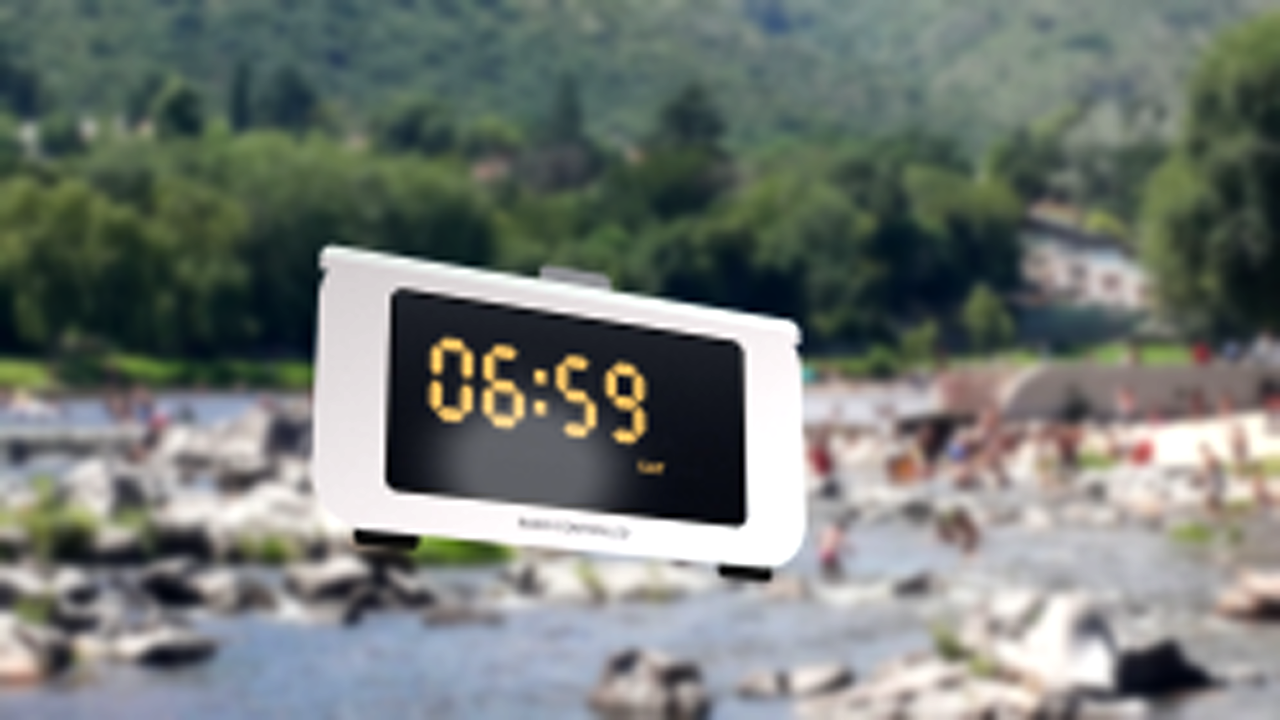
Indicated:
6:59
